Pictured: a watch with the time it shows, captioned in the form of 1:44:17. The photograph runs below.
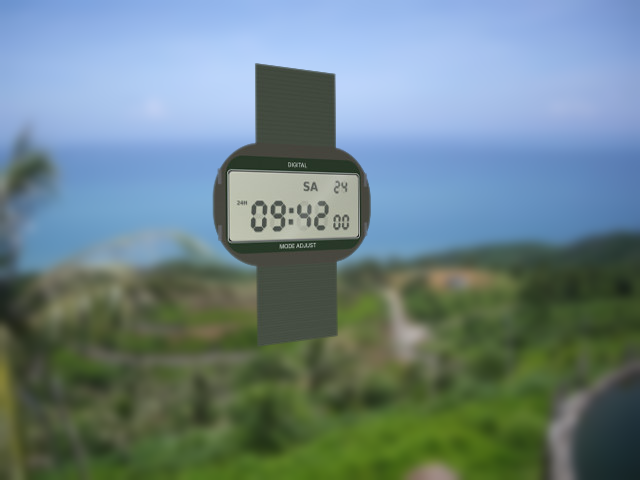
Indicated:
9:42:00
